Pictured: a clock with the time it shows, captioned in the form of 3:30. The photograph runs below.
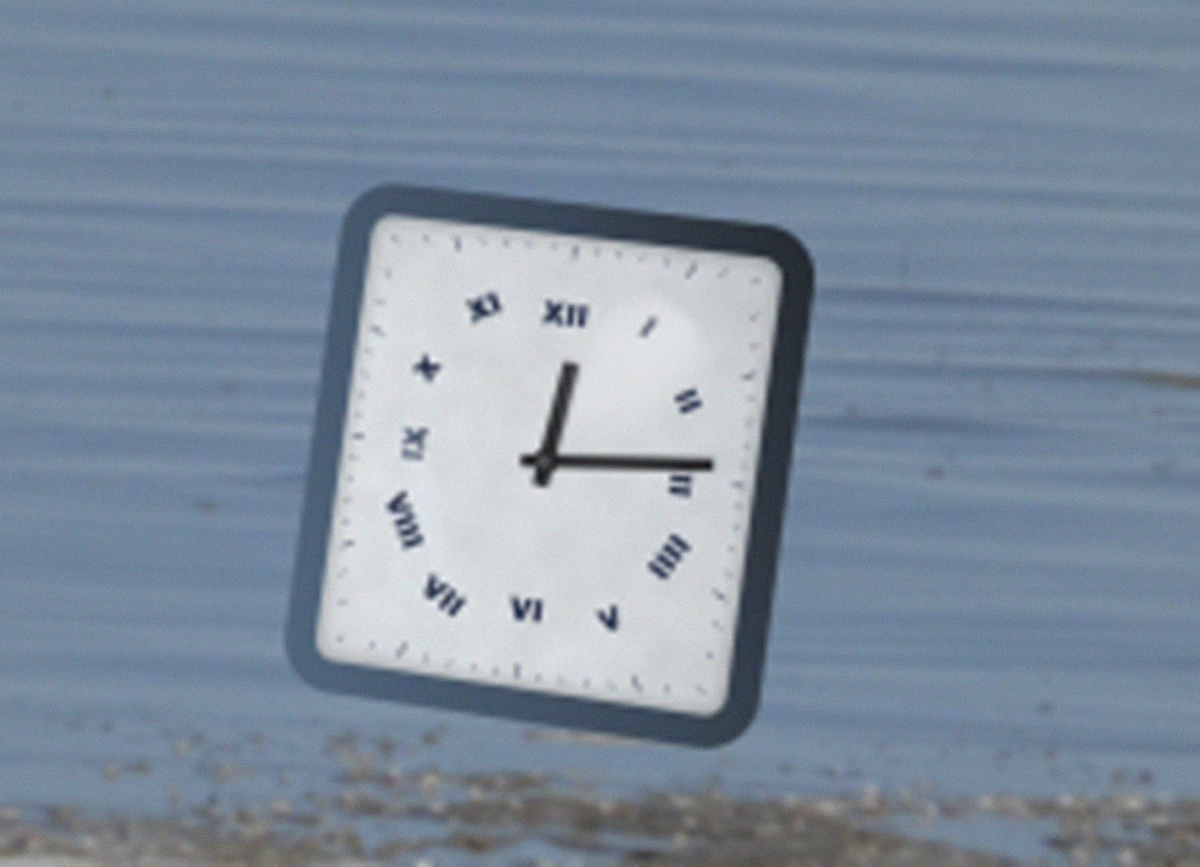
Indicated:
12:14
